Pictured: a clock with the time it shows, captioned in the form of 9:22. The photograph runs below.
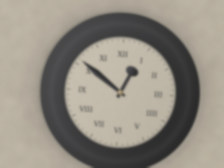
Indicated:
12:51
